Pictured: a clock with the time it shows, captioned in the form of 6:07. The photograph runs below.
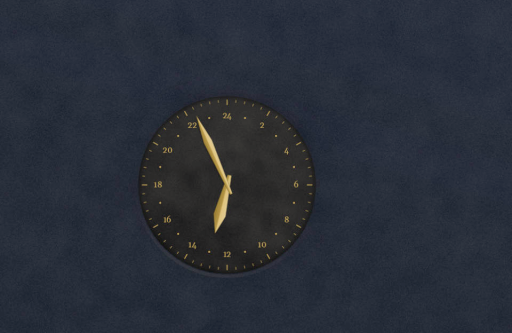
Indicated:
12:56
